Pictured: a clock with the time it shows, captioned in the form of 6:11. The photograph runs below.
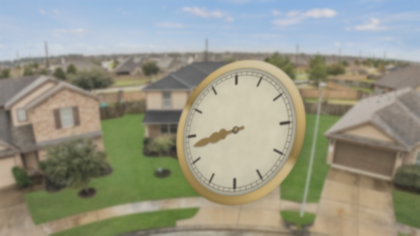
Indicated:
8:43
